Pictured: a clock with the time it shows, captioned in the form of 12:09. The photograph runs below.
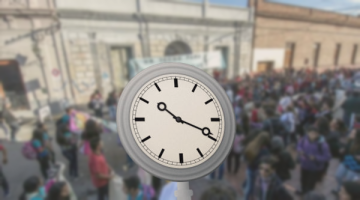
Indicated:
10:19
